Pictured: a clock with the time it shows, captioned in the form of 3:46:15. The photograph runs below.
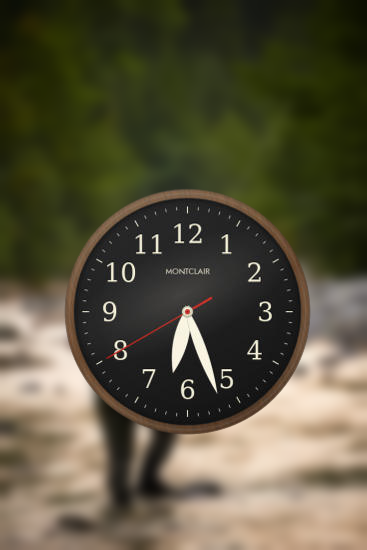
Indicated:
6:26:40
